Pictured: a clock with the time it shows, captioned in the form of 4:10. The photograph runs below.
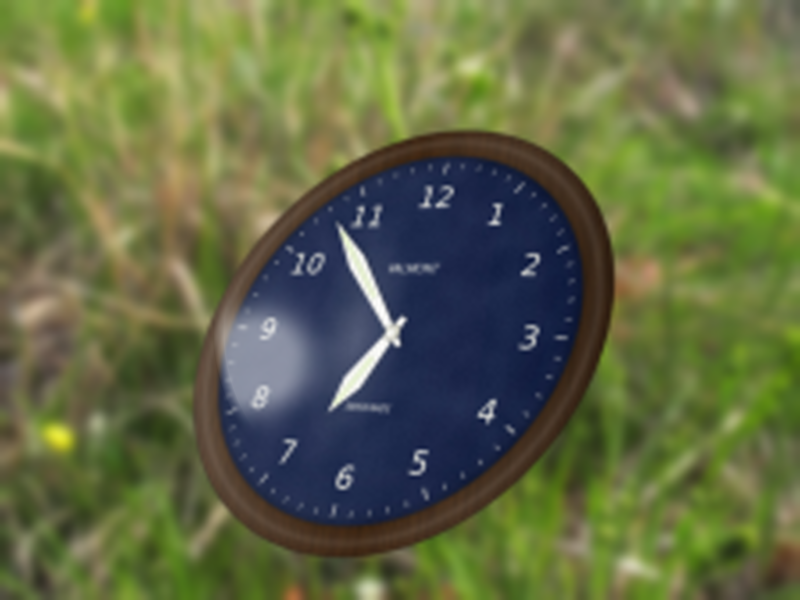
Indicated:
6:53
